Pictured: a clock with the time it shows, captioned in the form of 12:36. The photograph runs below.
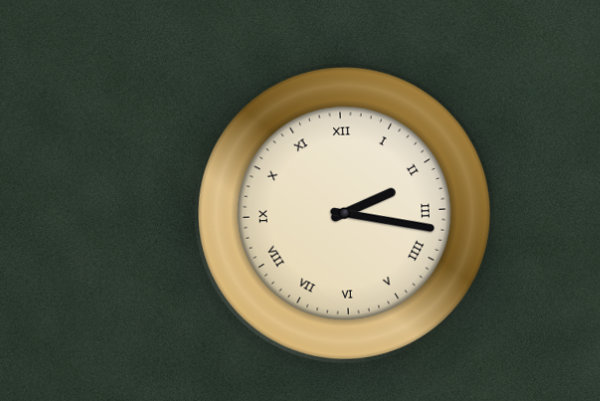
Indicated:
2:17
